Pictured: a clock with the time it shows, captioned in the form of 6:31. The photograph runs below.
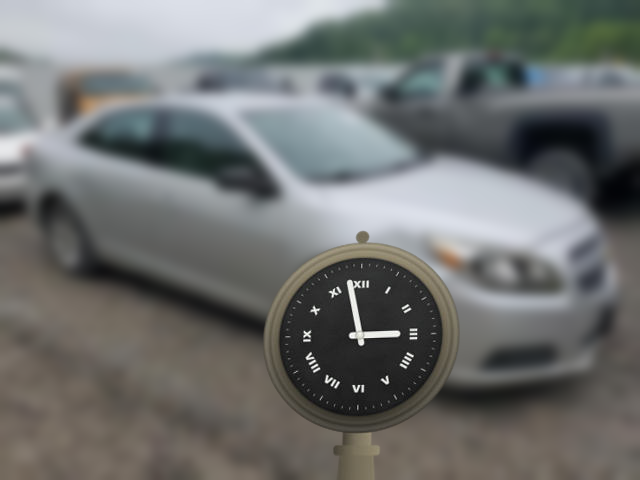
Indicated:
2:58
